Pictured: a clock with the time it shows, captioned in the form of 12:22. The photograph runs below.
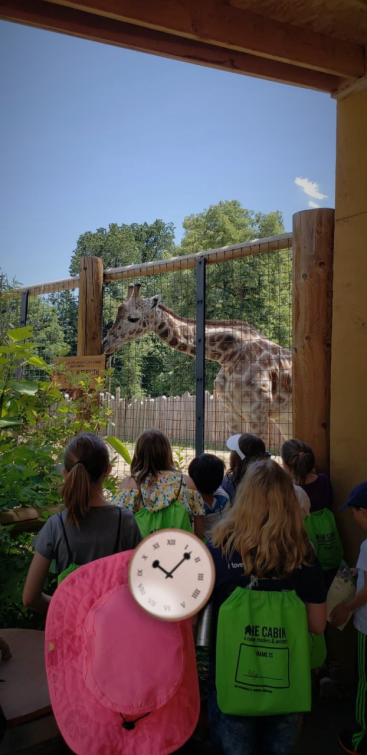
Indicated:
10:07
